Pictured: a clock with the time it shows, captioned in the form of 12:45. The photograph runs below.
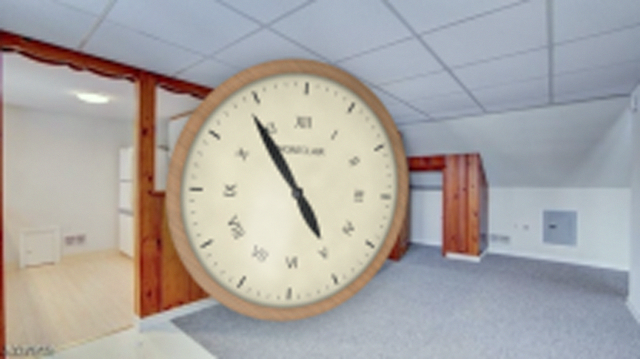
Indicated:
4:54
